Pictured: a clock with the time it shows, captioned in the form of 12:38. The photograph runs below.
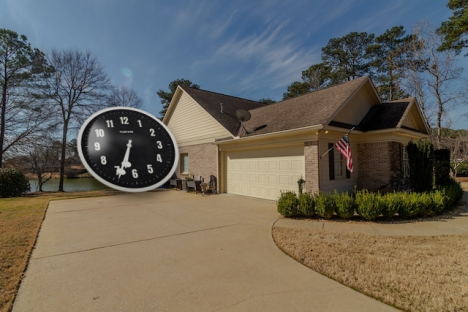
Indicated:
6:34
